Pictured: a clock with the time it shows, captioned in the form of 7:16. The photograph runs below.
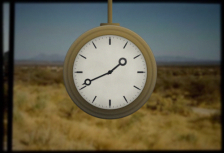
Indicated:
1:41
